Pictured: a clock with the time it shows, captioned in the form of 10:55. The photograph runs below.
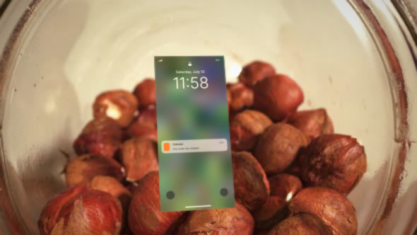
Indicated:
11:58
